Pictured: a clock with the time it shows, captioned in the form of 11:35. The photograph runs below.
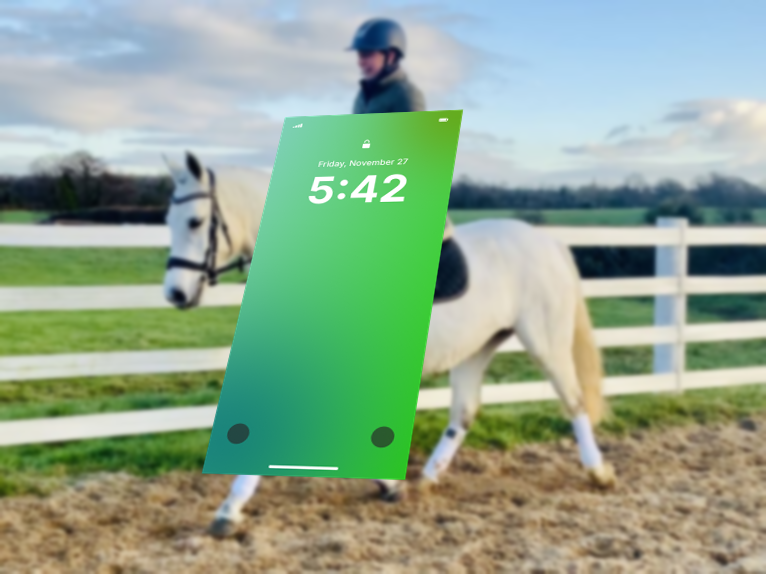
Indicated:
5:42
